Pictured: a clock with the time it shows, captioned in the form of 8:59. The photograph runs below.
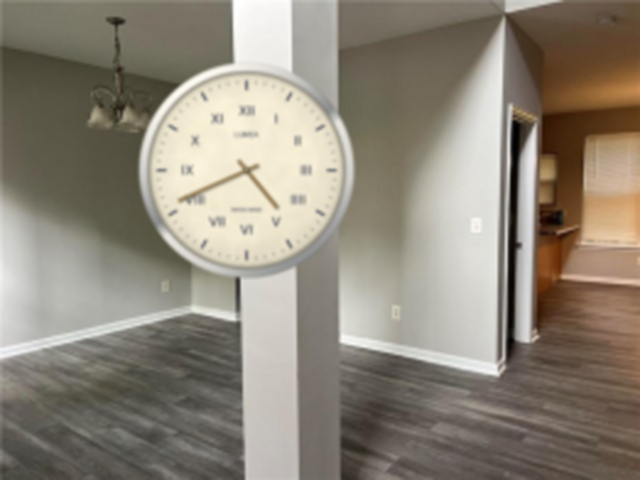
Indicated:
4:41
